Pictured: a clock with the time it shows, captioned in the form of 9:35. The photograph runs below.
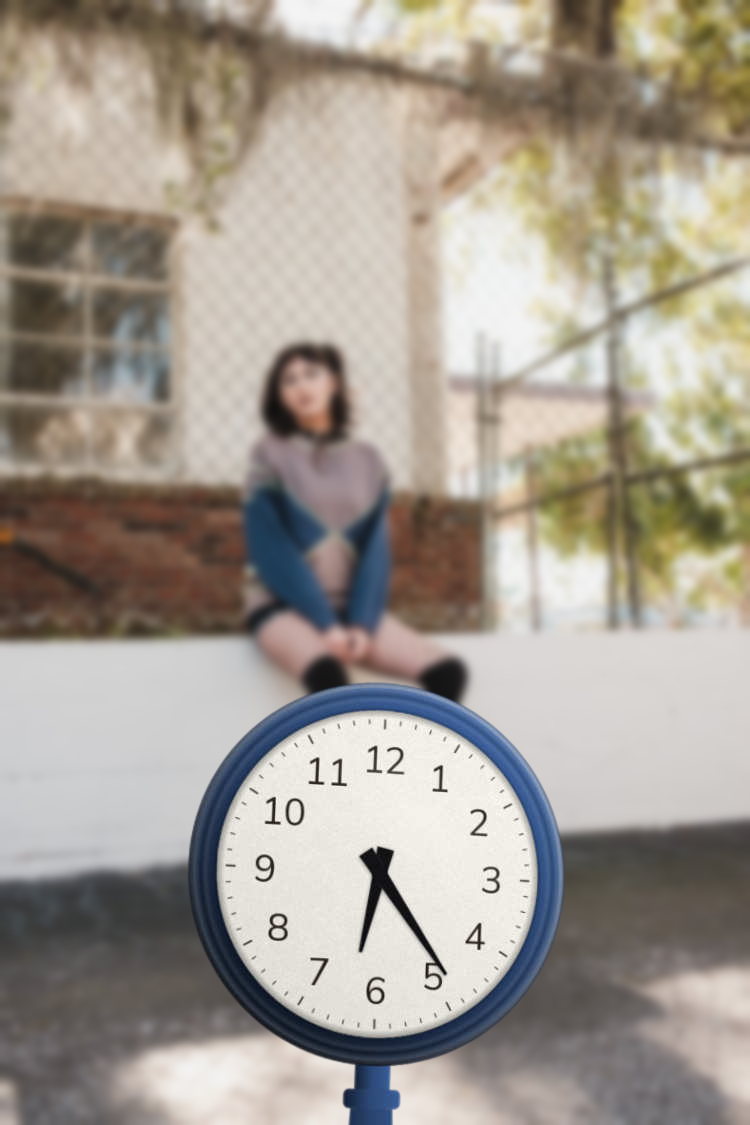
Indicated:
6:24
